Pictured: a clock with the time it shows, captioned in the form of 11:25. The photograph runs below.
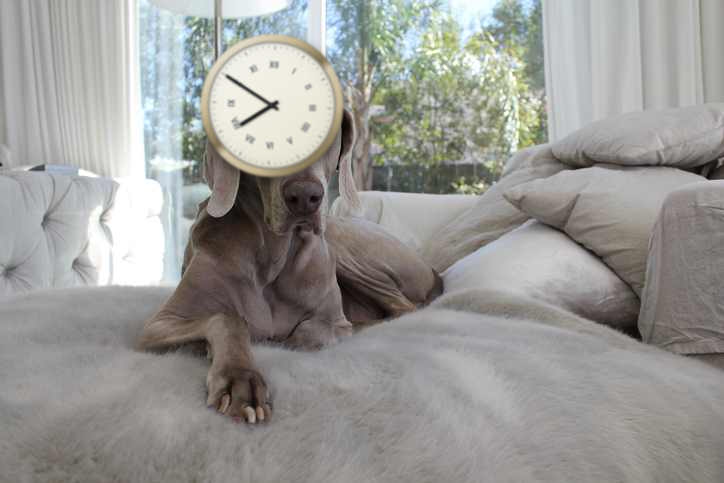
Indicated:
7:50
